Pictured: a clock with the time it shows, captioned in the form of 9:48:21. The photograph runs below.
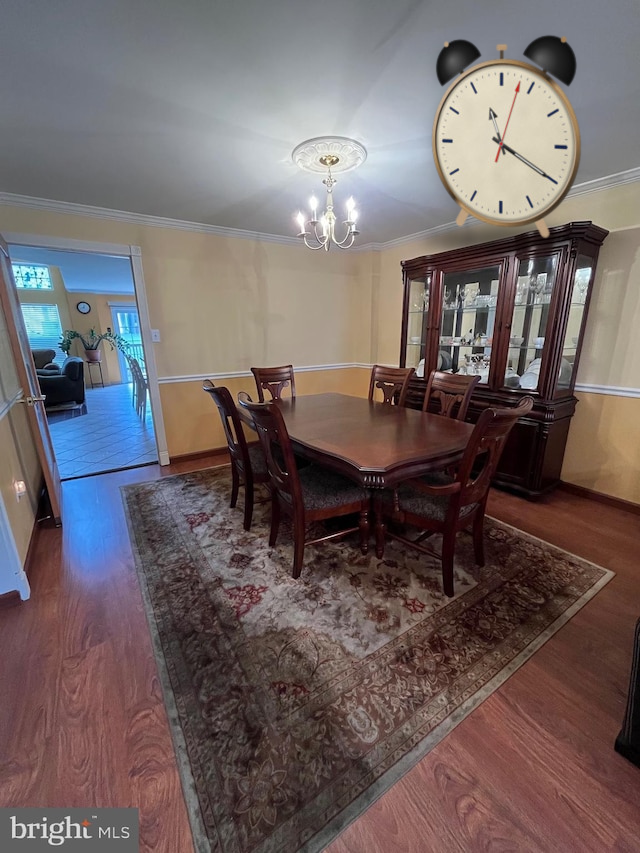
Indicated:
11:20:03
